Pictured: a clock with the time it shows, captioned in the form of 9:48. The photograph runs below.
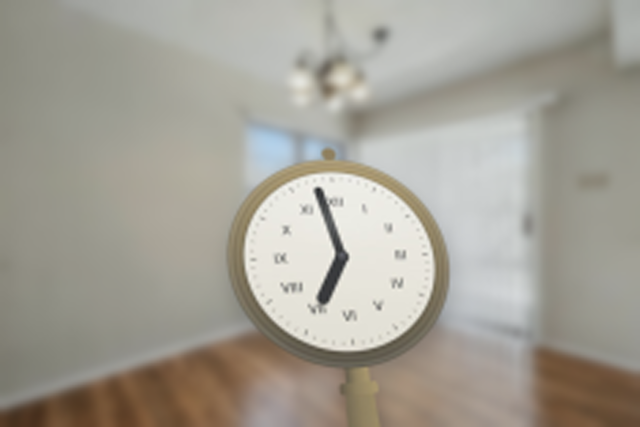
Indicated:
6:58
